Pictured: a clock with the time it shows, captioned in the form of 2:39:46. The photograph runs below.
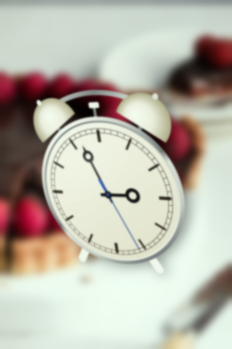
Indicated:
2:56:26
